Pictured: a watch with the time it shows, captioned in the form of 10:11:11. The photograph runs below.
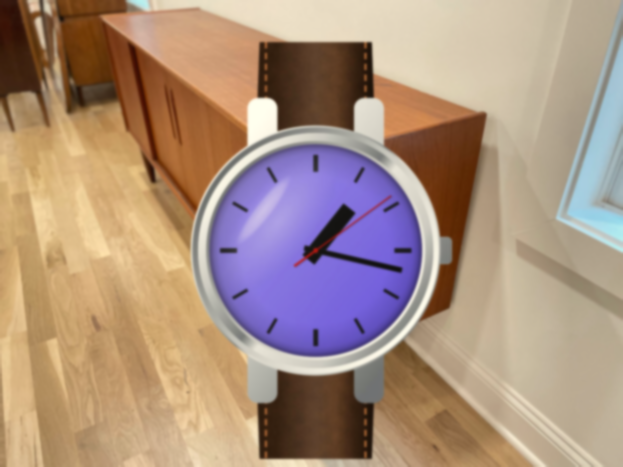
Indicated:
1:17:09
